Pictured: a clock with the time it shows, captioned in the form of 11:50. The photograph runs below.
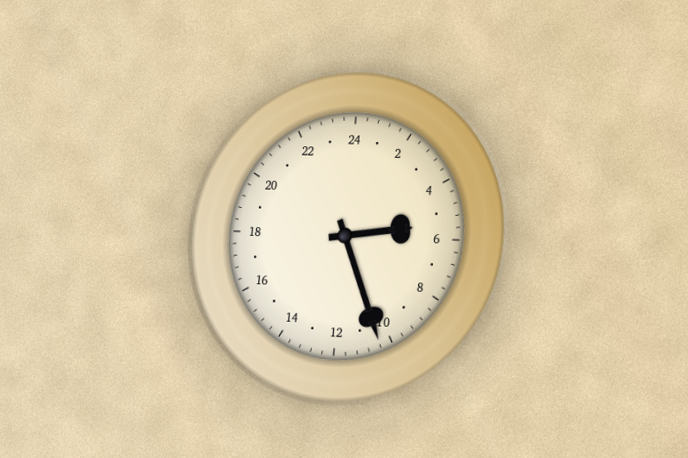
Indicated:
5:26
